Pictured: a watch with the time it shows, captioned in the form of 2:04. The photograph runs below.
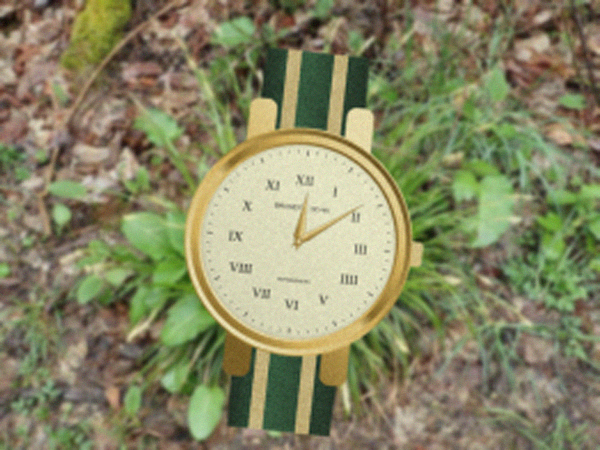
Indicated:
12:09
